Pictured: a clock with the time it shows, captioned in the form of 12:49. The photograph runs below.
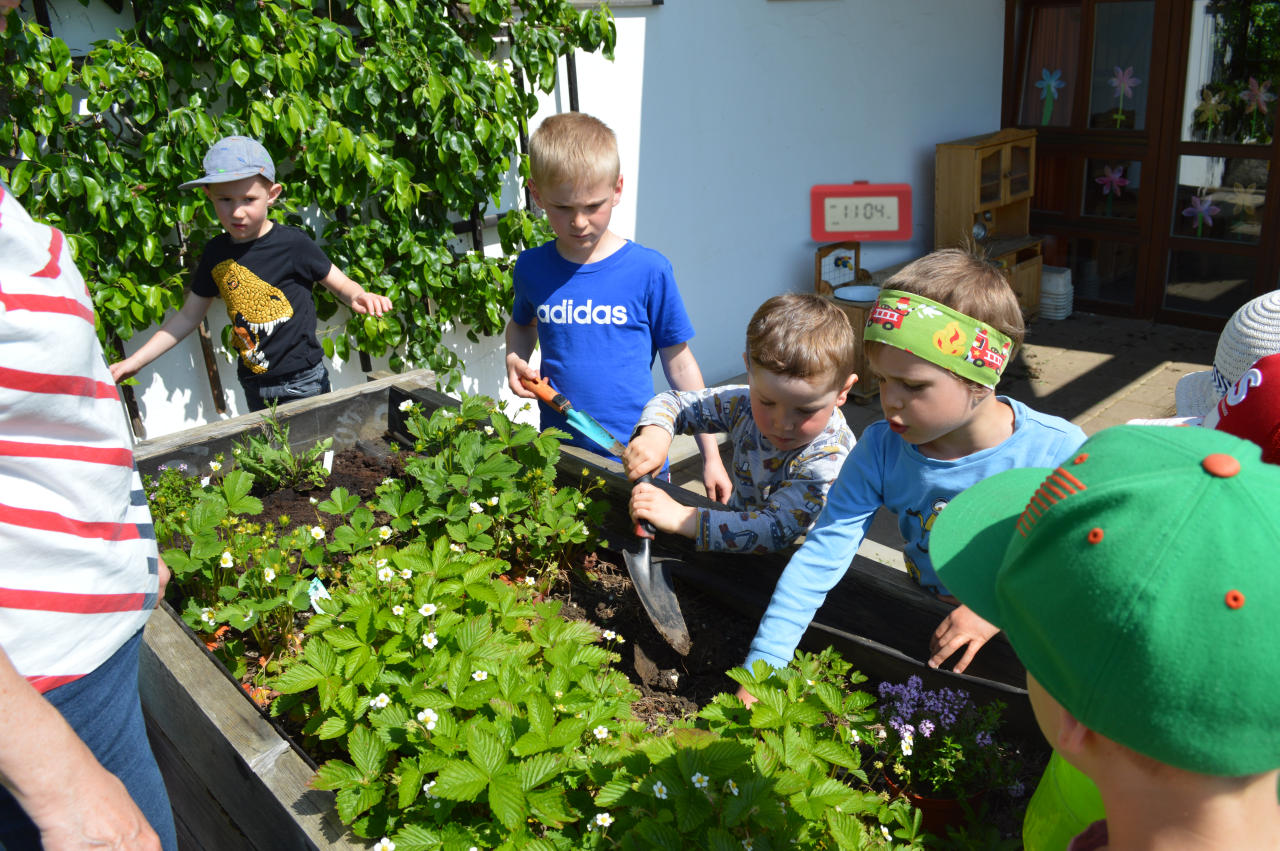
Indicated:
11:04
